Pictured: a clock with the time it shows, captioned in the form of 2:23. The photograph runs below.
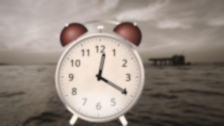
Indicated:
12:20
